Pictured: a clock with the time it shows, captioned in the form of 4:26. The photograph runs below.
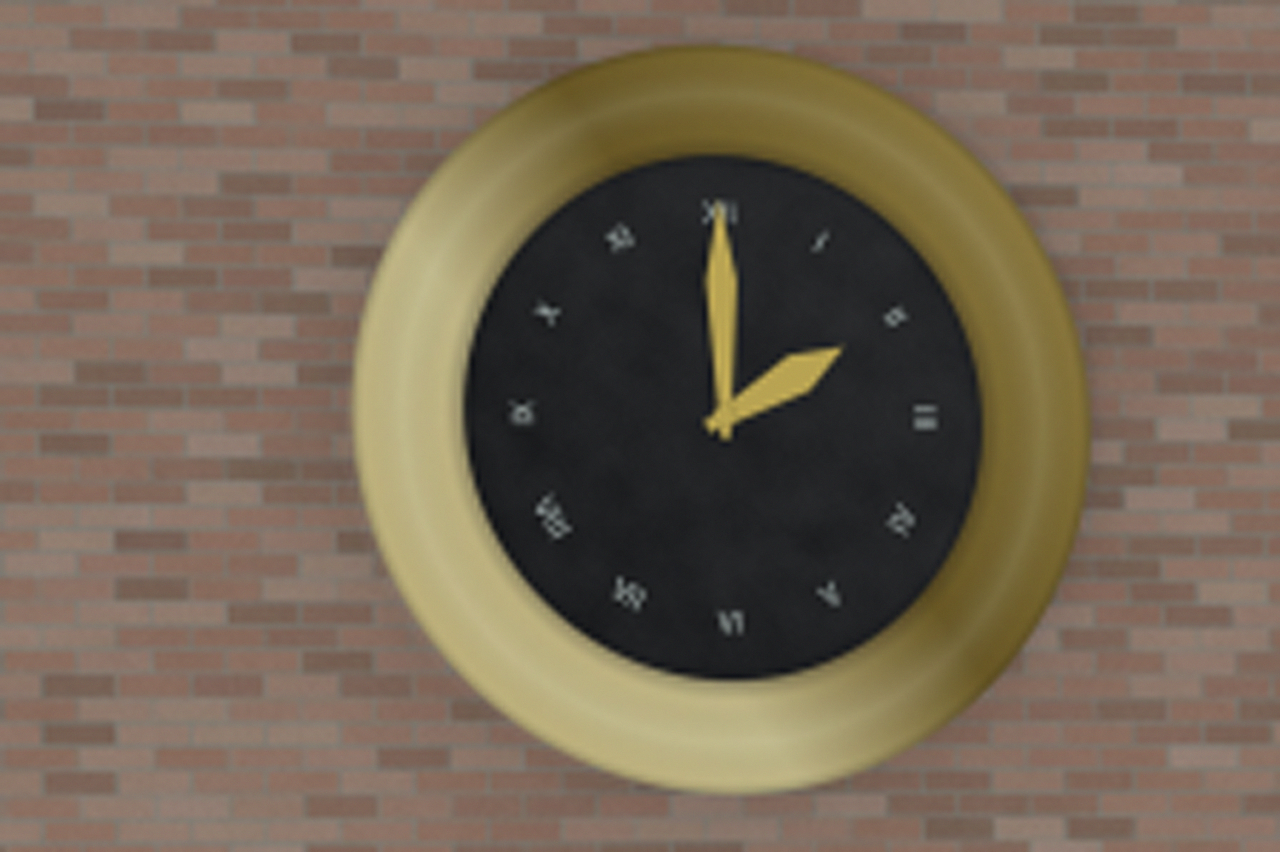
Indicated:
2:00
